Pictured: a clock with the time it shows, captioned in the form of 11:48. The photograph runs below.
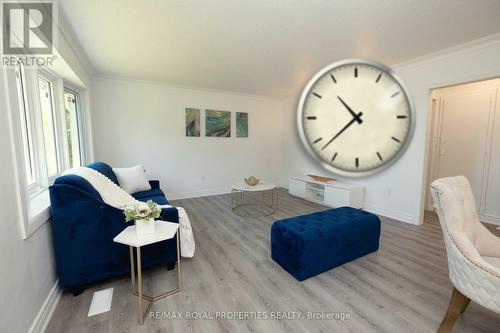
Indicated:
10:38
